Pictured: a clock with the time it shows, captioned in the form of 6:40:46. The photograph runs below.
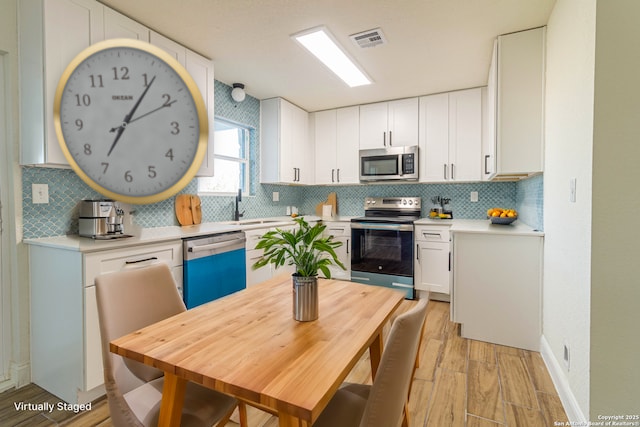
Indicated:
7:06:11
